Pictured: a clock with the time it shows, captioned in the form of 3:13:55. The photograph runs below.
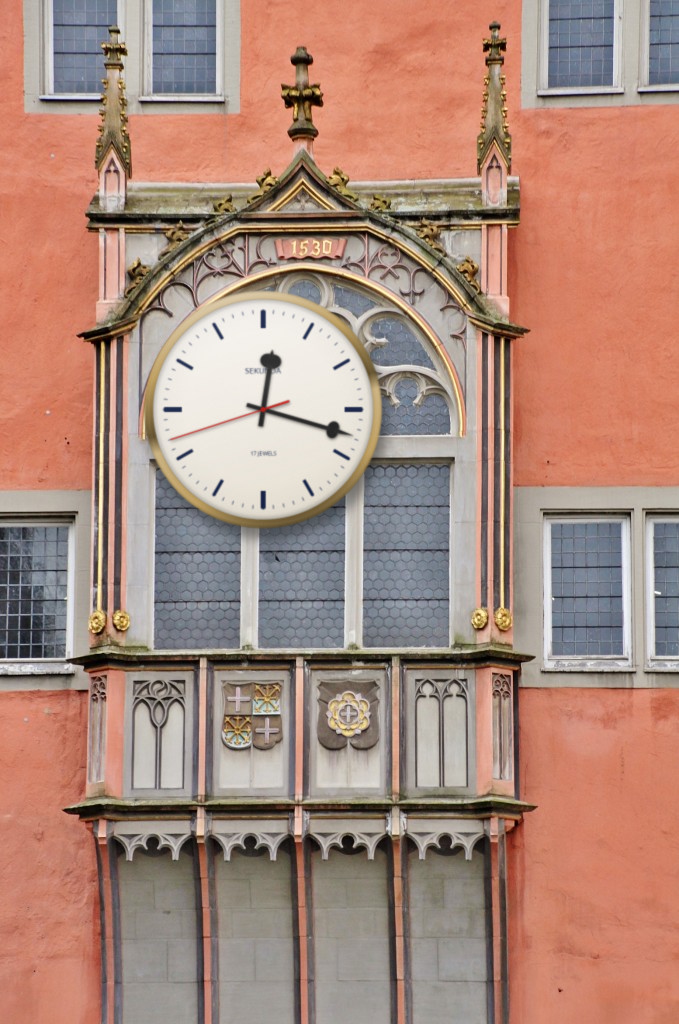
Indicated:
12:17:42
